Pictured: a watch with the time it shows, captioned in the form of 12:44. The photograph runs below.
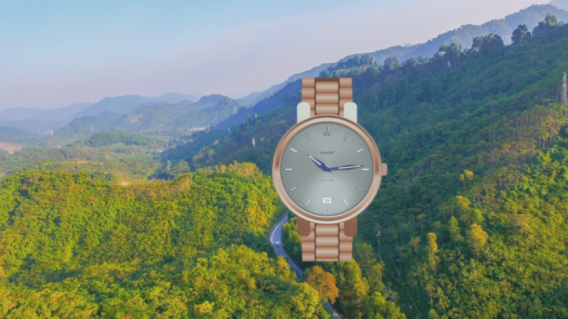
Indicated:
10:14
